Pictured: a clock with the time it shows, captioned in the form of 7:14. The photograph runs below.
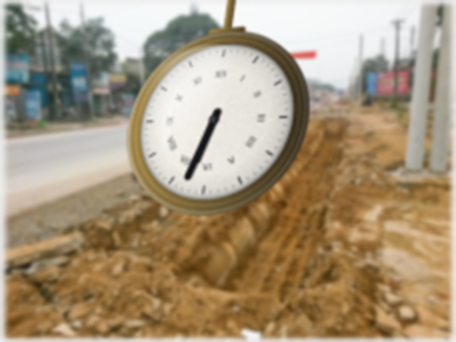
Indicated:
6:33
